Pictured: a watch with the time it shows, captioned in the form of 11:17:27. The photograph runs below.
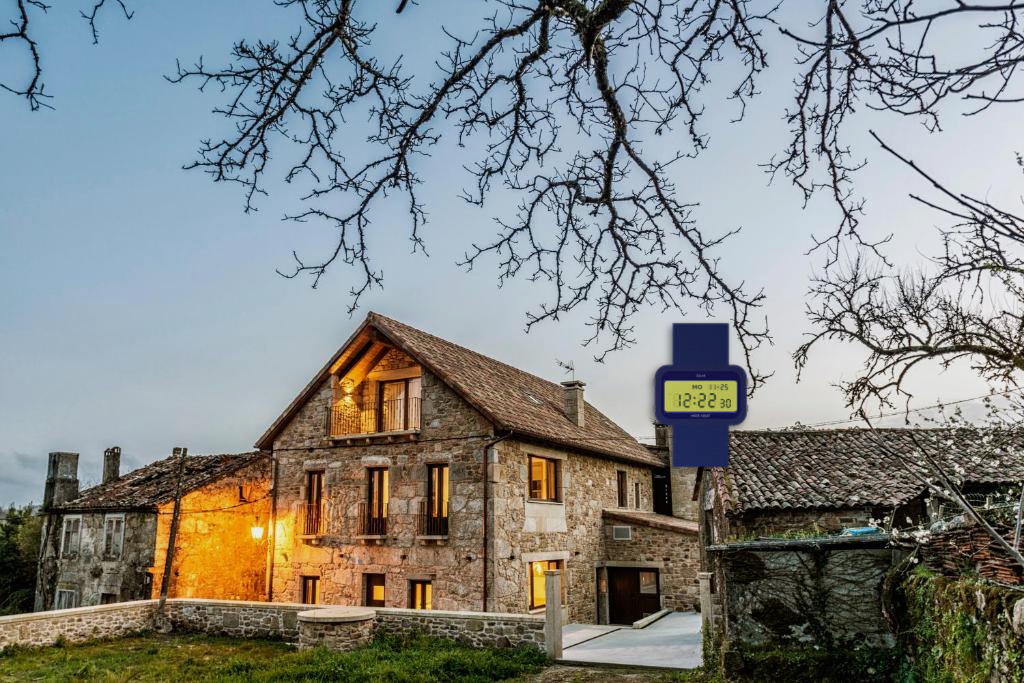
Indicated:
12:22:30
